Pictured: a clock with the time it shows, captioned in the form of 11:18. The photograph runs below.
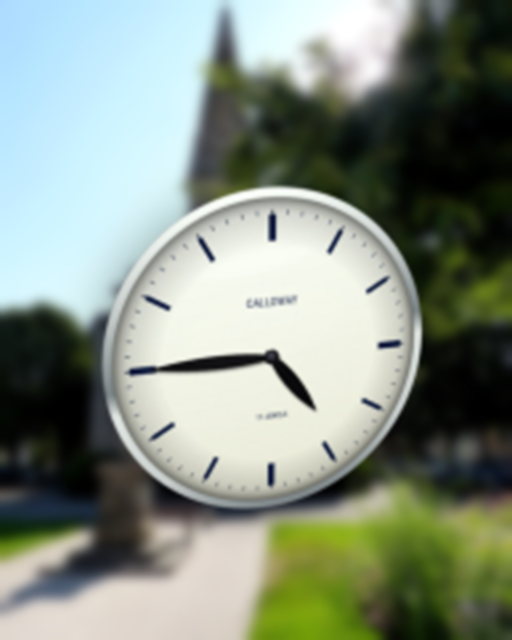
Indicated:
4:45
